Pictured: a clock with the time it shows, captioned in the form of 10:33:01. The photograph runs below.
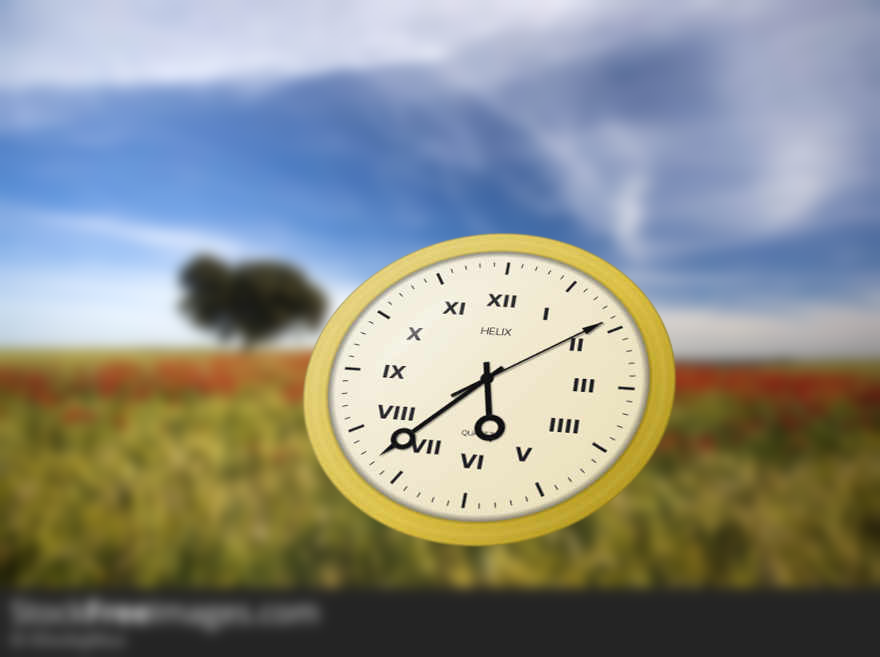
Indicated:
5:37:09
